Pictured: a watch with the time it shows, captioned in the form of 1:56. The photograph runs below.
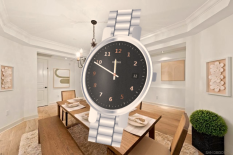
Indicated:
11:49
